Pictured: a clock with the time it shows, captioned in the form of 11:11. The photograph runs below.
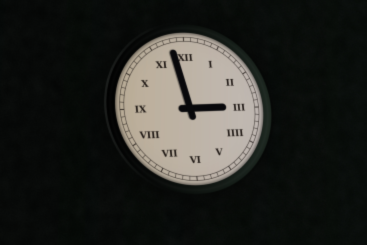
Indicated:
2:58
